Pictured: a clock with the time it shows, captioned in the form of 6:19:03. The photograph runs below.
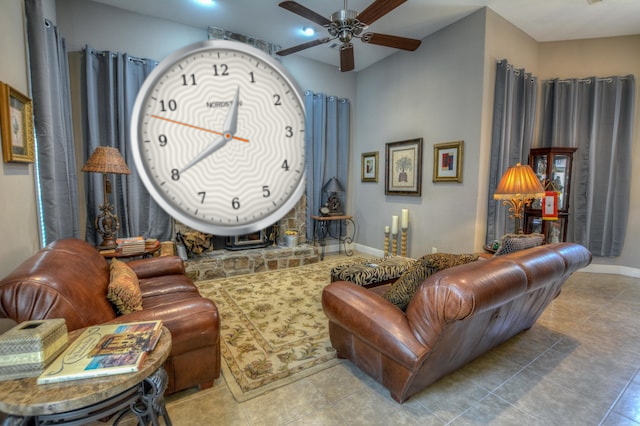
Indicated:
12:39:48
